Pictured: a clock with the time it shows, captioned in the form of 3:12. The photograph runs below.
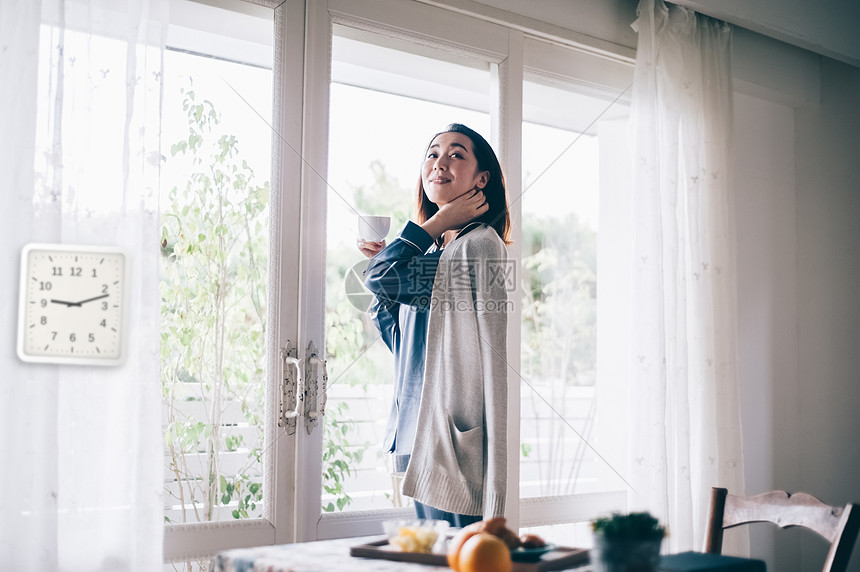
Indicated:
9:12
